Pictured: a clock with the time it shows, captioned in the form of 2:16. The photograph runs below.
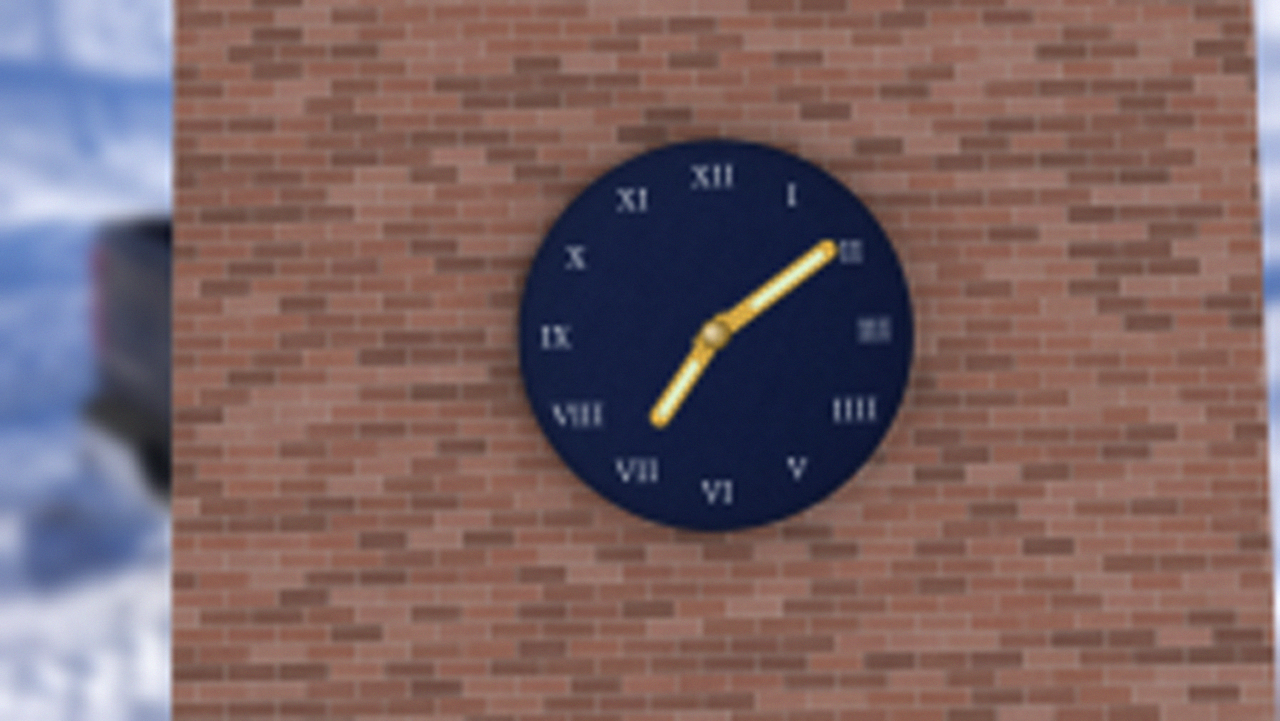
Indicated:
7:09
